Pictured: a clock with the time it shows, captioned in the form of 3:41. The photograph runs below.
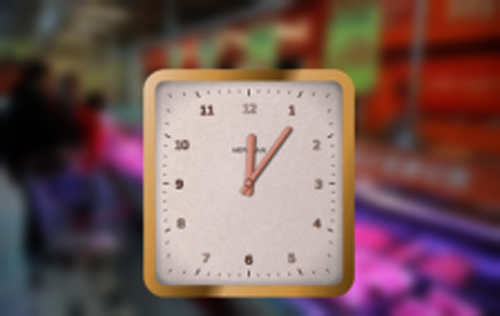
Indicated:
12:06
